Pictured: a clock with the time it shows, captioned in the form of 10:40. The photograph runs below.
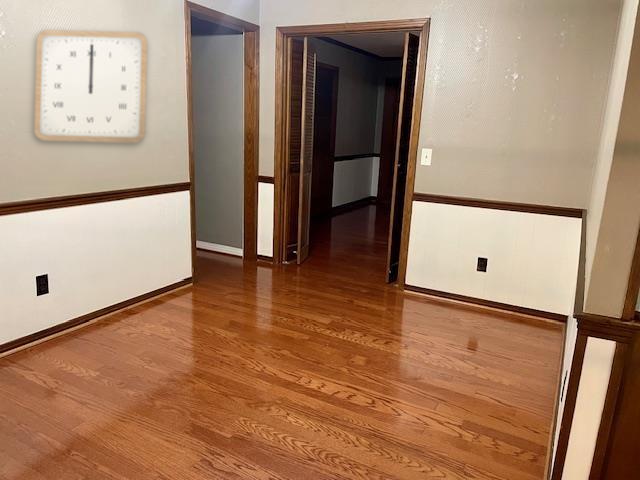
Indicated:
12:00
